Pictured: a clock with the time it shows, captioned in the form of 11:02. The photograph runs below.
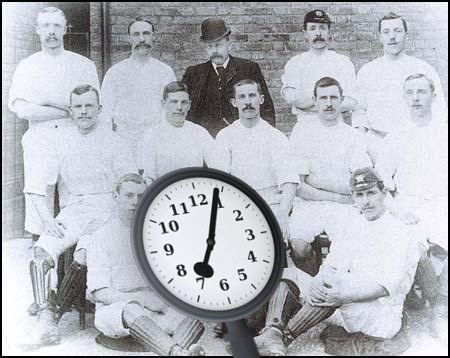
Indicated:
7:04
